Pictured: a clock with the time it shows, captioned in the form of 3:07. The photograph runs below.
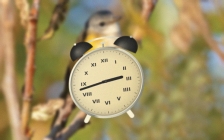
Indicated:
2:43
